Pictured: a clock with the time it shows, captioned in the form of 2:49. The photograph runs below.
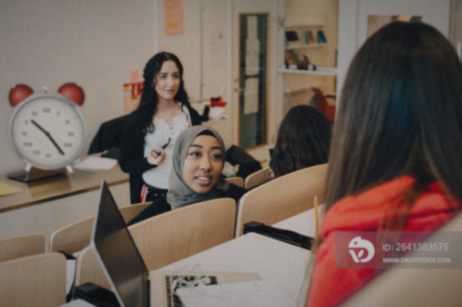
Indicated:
10:24
